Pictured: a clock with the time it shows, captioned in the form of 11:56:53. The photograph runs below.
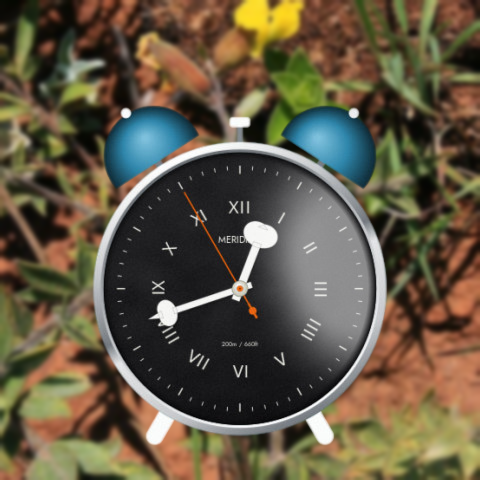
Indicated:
12:41:55
